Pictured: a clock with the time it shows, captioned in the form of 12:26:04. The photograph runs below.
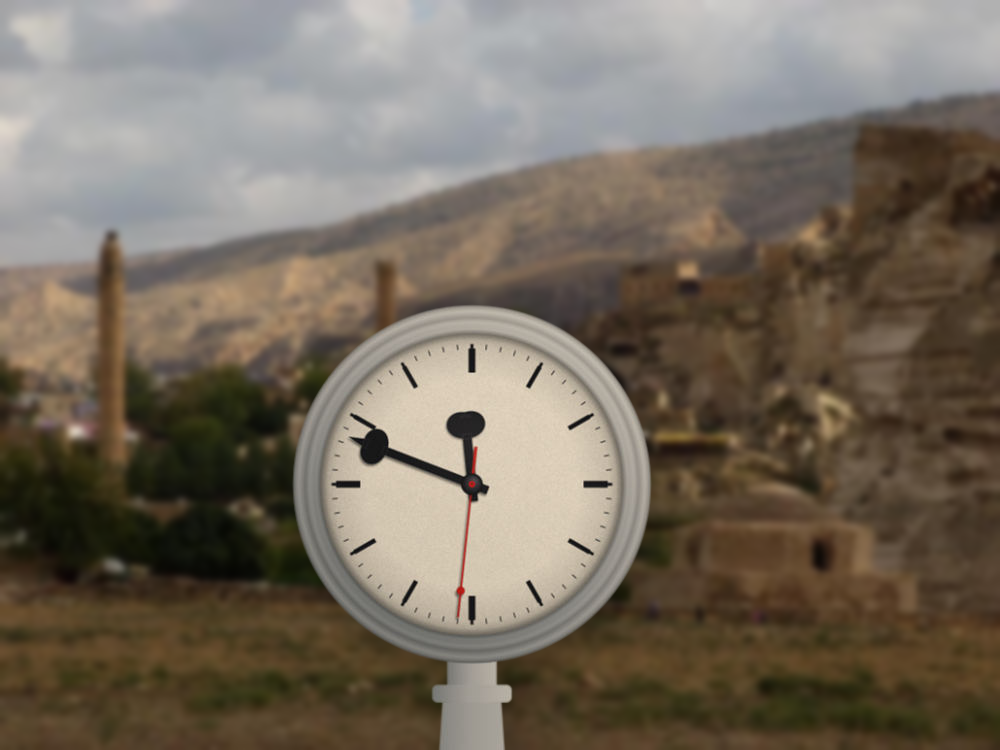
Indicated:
11:48:31
